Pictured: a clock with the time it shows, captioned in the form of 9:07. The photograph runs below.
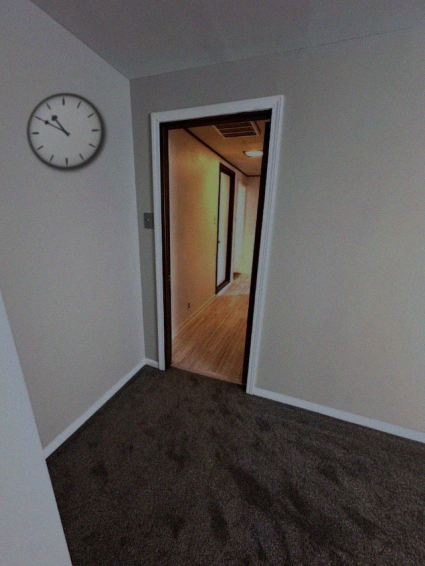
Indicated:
10:50
